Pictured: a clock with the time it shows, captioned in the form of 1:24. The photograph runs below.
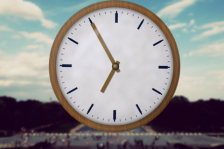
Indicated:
6:55
